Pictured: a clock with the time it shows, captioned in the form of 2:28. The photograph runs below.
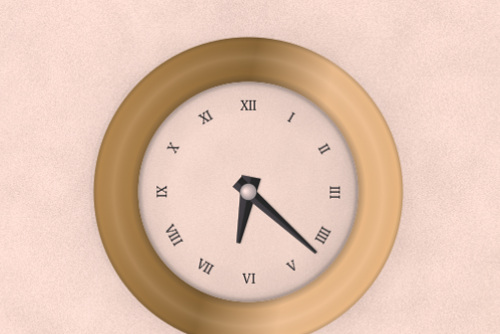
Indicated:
6:22
